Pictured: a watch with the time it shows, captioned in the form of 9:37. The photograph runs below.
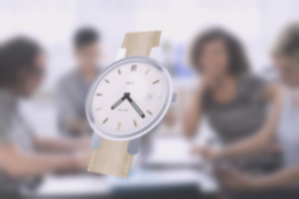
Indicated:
7:22
